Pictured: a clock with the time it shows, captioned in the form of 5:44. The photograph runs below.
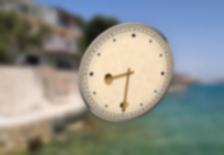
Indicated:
8:30
